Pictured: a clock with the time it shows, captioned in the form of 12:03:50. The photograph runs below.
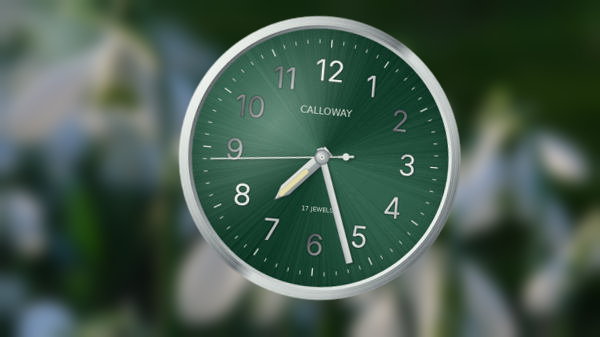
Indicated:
7:26:44
